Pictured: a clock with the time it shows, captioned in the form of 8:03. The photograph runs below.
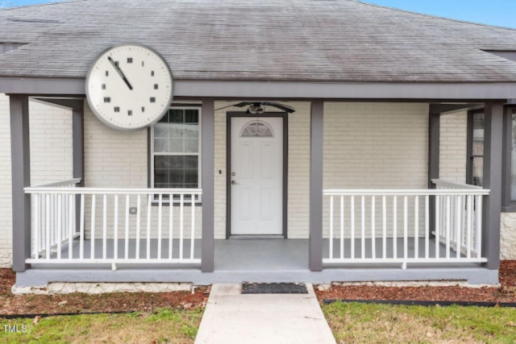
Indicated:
10:54
